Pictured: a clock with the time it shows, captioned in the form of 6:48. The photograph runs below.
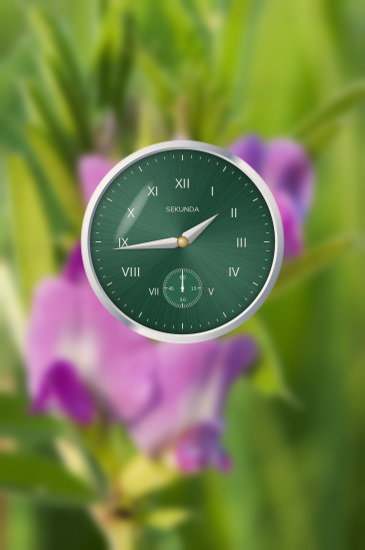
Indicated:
1:44
